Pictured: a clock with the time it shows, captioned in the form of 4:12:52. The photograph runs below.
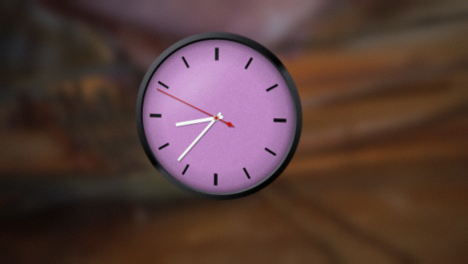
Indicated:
8:36:49
